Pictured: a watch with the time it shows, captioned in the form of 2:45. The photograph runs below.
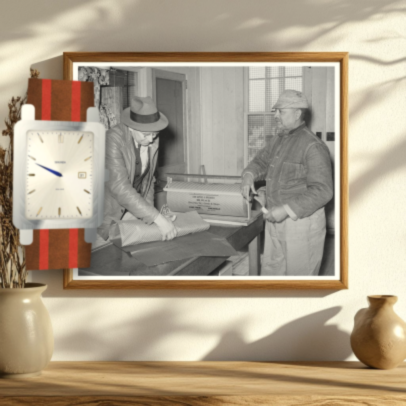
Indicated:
9:49
